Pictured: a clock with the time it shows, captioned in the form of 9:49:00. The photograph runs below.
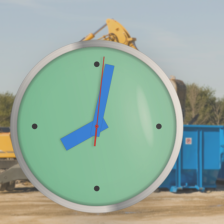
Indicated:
8:02:01
